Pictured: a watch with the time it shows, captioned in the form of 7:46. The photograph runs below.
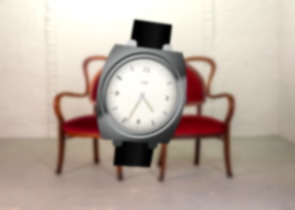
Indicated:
4:34
